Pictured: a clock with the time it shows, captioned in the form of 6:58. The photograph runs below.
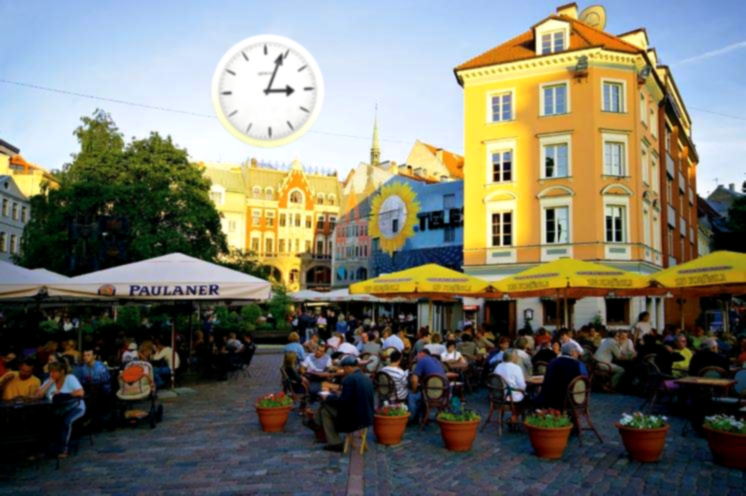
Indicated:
3:04
